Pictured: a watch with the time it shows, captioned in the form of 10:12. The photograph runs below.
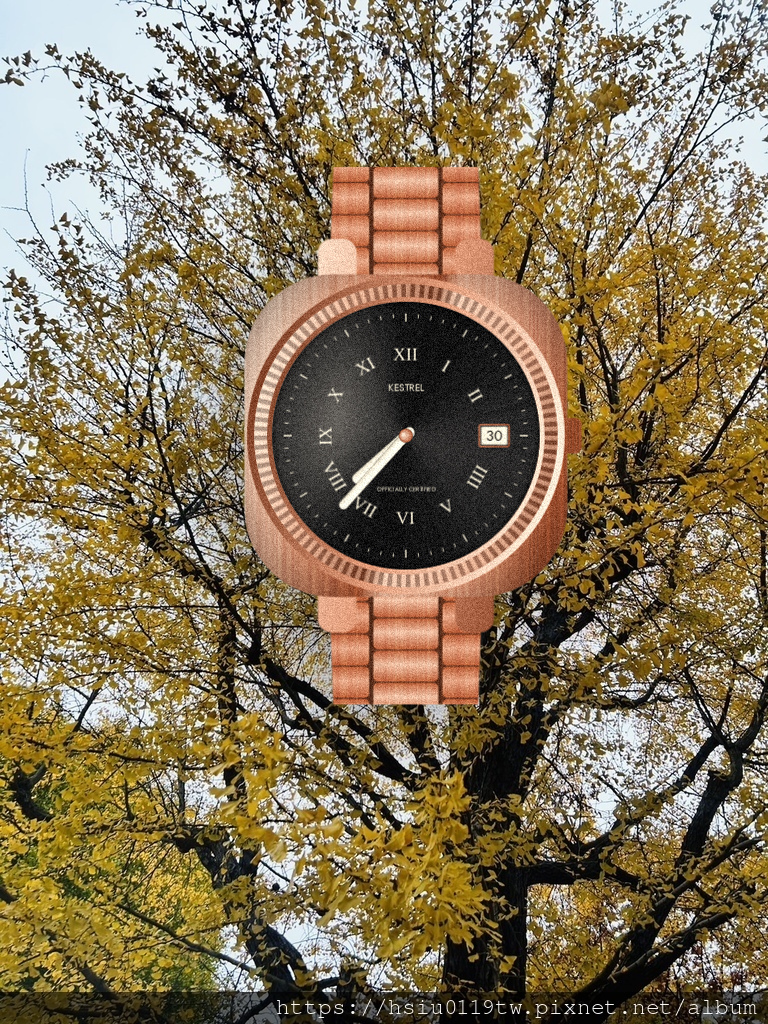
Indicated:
7:37
